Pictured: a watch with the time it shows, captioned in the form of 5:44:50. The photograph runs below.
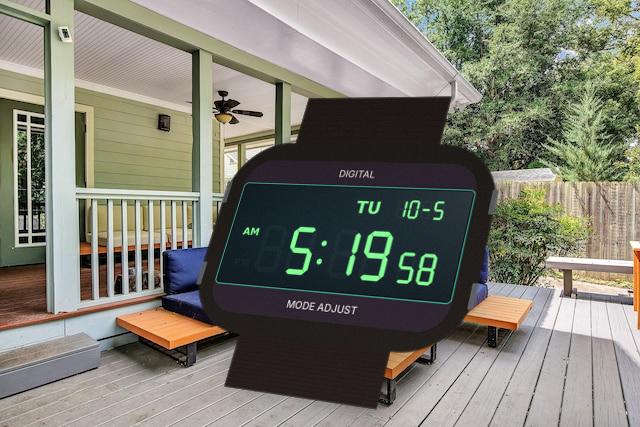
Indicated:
5:19:58
